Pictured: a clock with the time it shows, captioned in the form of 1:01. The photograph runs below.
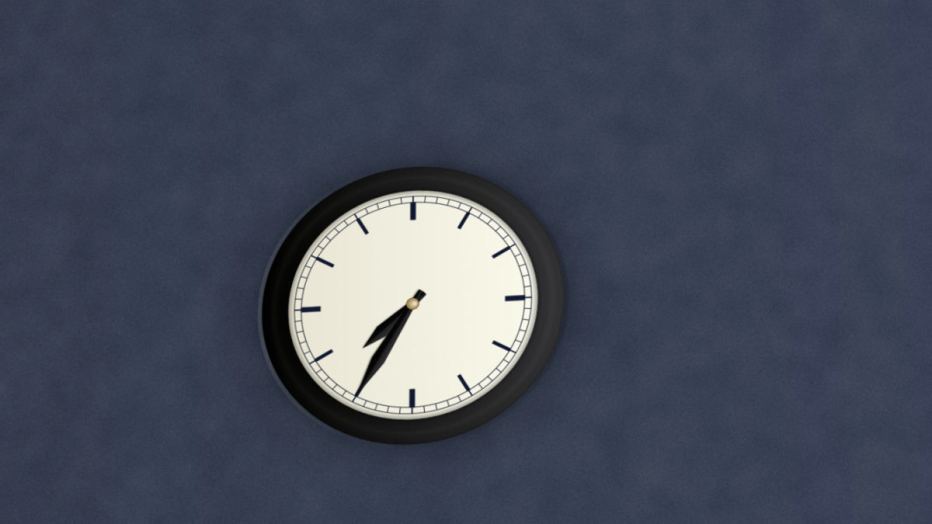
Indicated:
7:35
